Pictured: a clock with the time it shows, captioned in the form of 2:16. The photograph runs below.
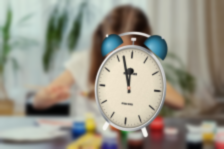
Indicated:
11:57
